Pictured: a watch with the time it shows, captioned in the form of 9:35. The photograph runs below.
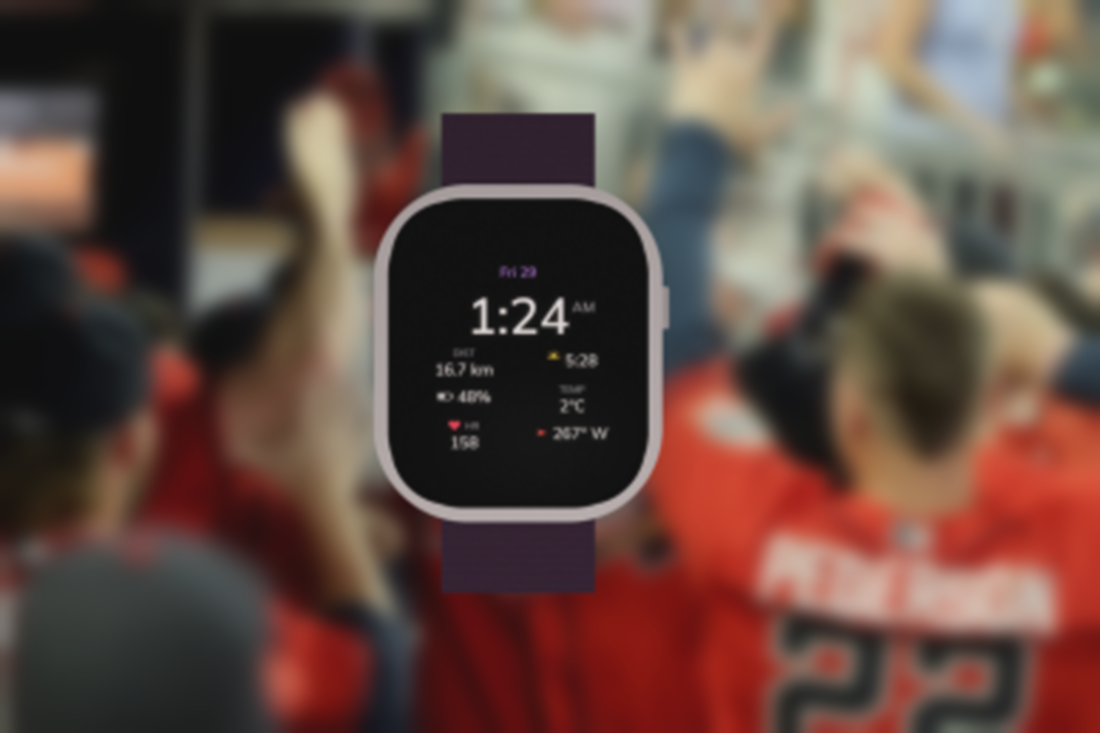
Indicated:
1:24
